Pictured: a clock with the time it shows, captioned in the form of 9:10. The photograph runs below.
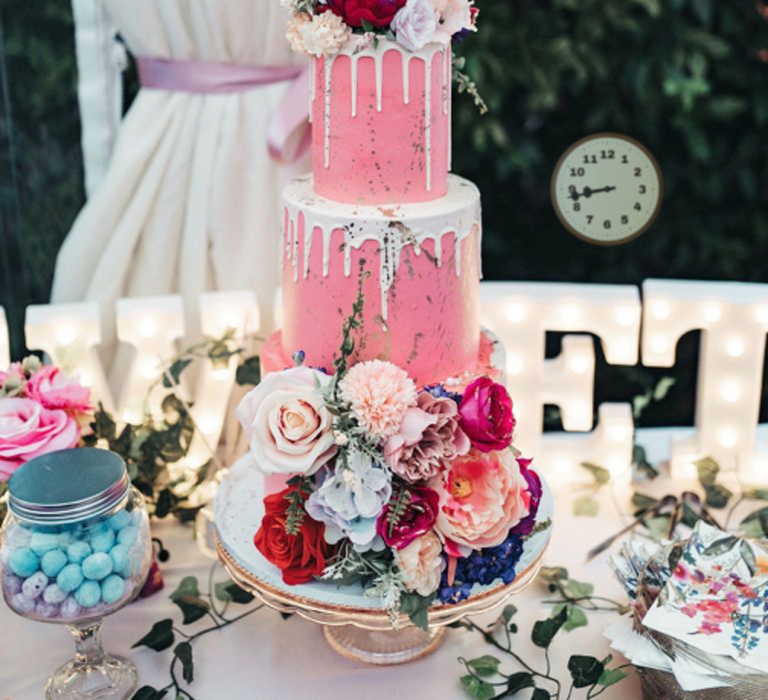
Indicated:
8:43
